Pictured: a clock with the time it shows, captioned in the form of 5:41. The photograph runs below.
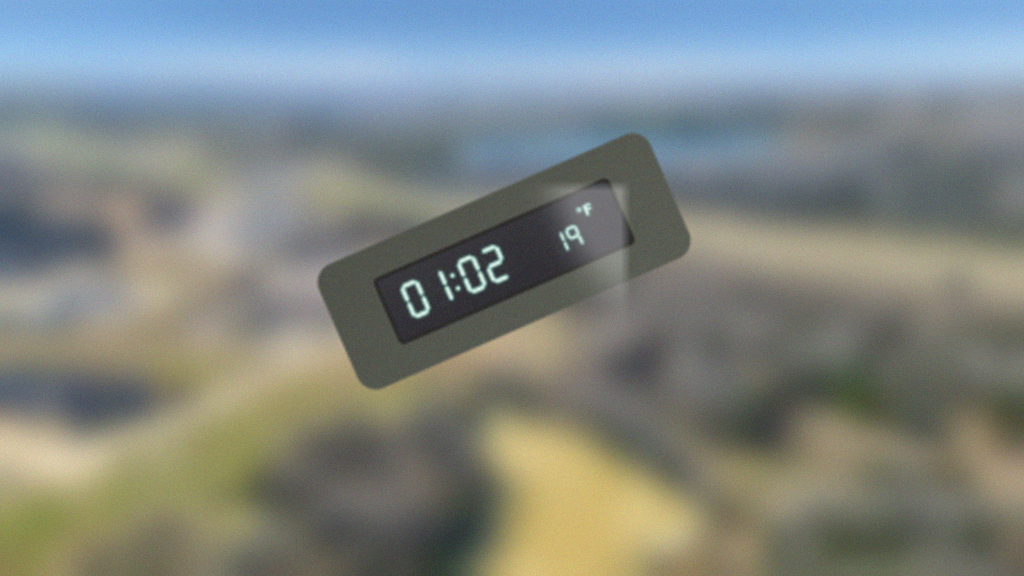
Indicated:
1:02
